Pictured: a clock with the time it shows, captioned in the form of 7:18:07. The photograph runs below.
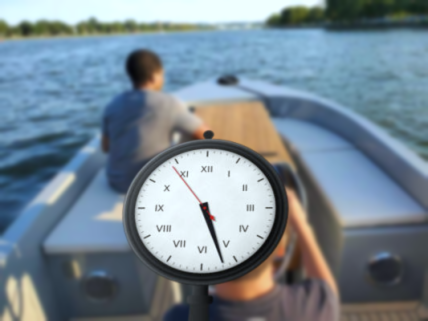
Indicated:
5:26:54
